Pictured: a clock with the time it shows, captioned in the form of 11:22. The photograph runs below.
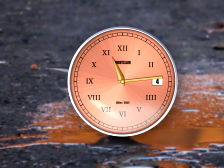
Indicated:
11:14
